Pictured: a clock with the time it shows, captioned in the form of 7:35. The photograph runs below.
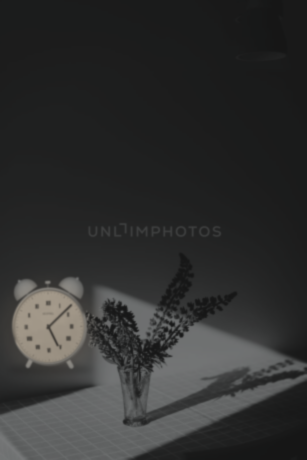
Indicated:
5:08
